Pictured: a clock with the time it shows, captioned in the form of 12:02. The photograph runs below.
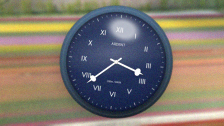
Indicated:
3:38
